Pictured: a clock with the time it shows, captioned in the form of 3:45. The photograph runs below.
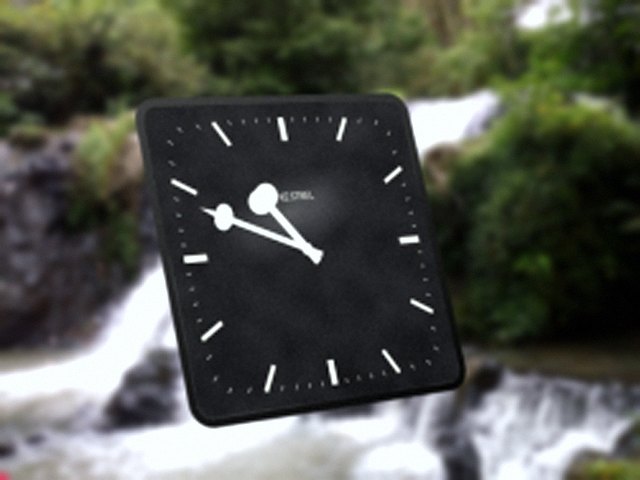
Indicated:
10:49
